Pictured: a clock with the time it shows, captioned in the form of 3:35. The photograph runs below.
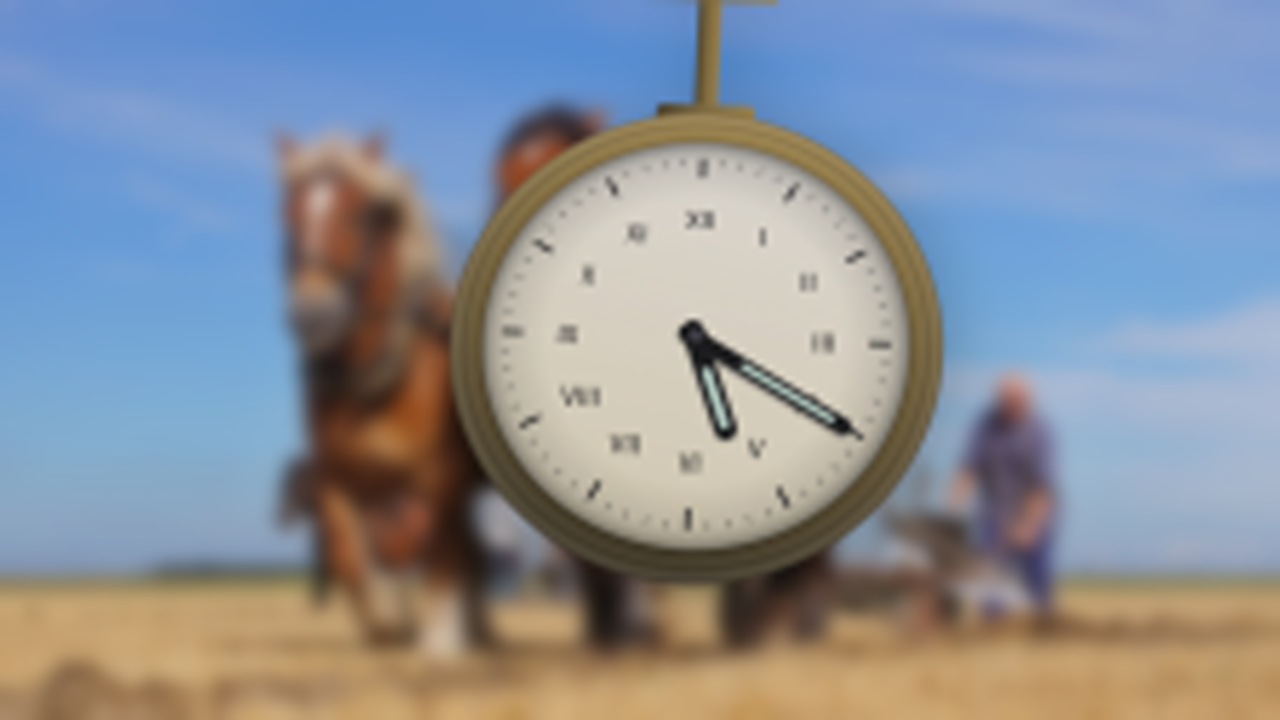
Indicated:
5:20
